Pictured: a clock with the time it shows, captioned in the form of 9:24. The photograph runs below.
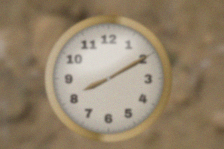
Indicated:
8:10
